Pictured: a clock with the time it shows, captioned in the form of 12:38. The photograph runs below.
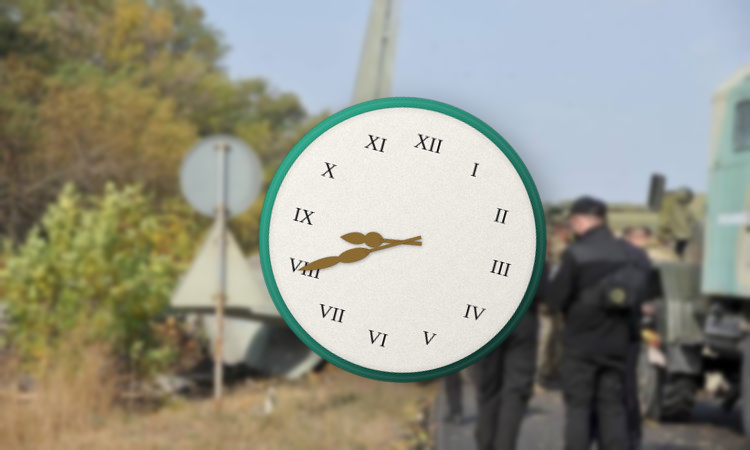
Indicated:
8:40
